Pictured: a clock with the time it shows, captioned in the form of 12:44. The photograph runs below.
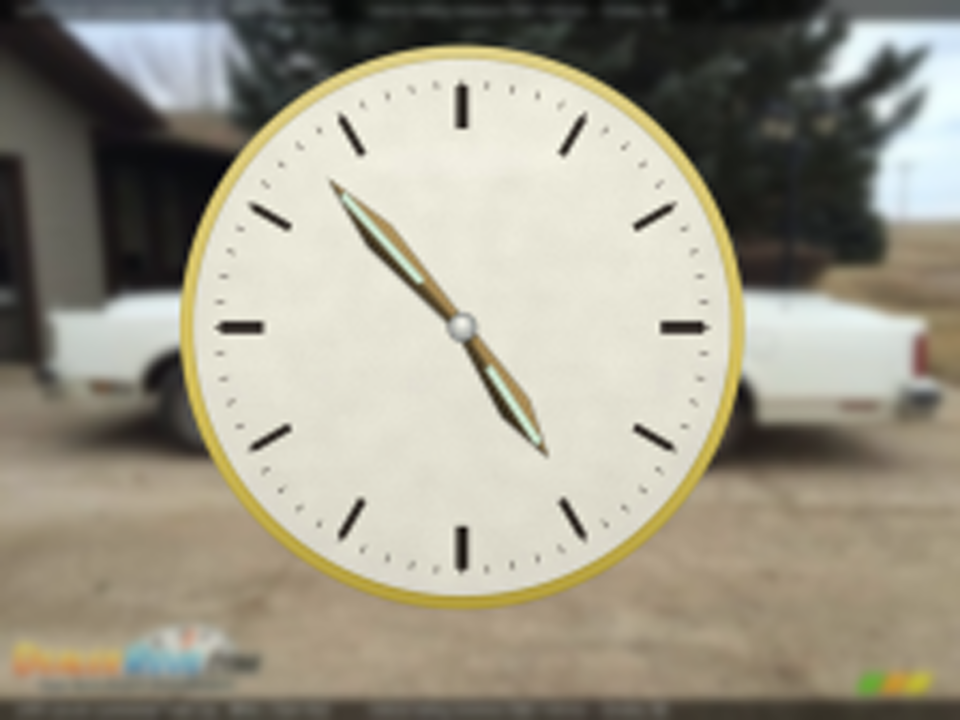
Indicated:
4:53
